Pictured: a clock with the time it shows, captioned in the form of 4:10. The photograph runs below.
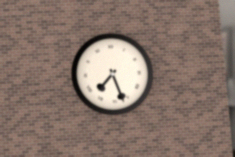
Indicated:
7:27
